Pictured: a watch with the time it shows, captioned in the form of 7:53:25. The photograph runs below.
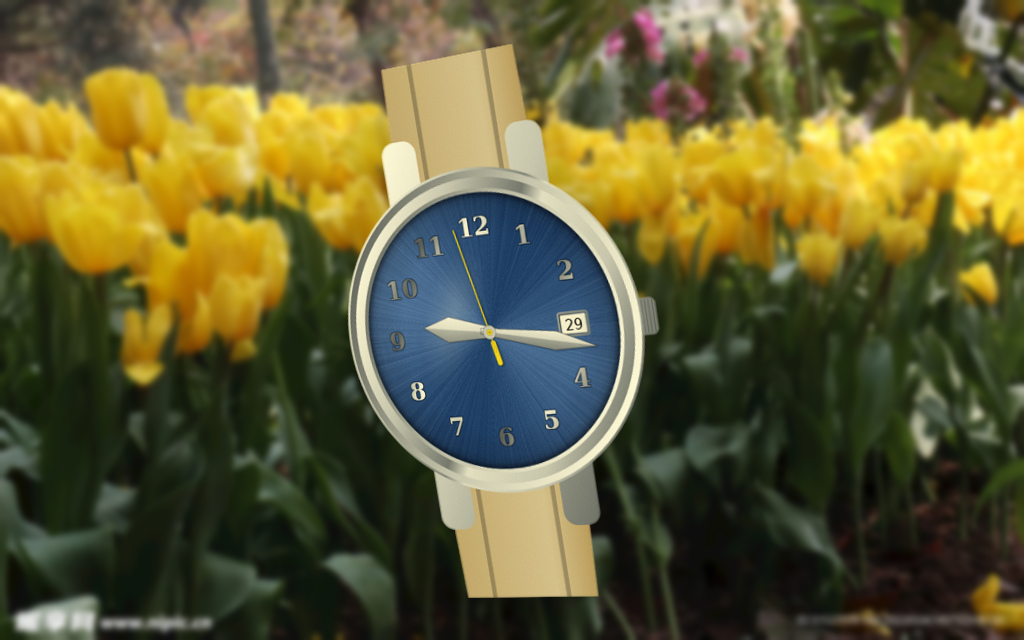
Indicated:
9:16:58
